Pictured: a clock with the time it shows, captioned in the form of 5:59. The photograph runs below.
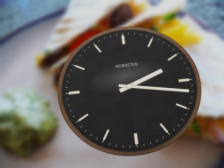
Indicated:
2:17
